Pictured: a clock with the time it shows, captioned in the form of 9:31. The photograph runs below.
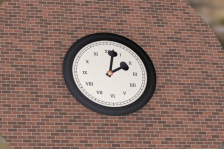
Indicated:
2:02
